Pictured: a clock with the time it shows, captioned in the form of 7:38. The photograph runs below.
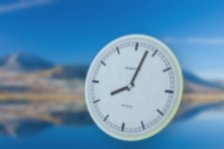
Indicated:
8:03
